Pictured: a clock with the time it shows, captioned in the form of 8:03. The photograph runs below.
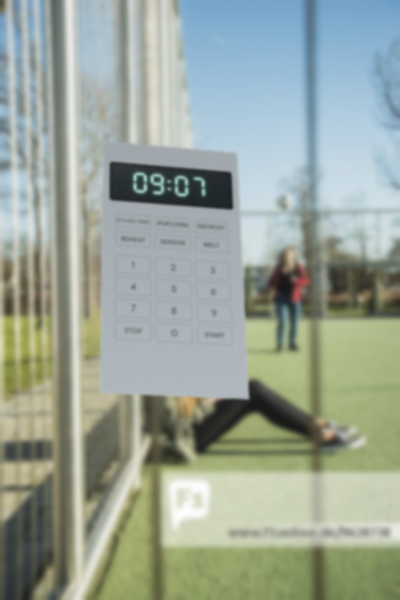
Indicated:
9:07
